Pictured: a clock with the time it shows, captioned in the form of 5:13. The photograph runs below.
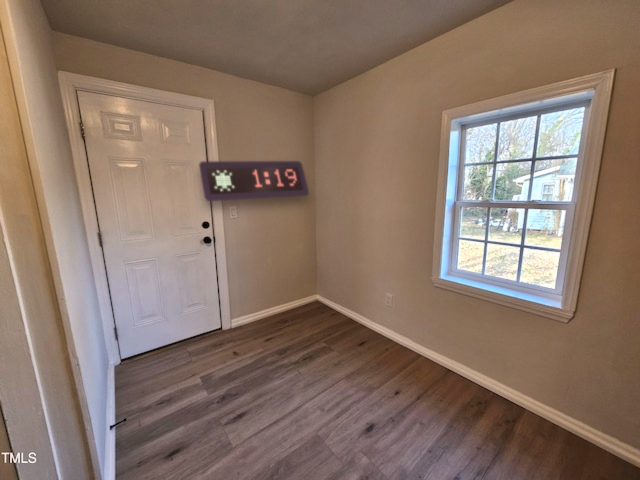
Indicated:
1:19
